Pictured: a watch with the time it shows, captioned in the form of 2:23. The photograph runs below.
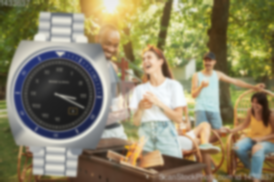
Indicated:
3:19
